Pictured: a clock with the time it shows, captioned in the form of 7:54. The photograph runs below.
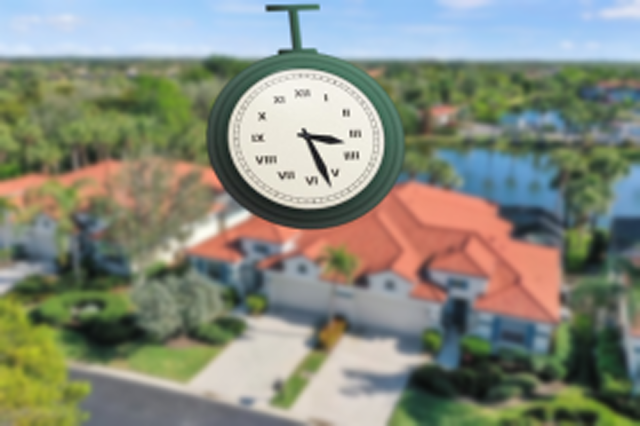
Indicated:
3:27
